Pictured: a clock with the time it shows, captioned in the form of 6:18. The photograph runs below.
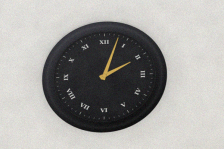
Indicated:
2:03
